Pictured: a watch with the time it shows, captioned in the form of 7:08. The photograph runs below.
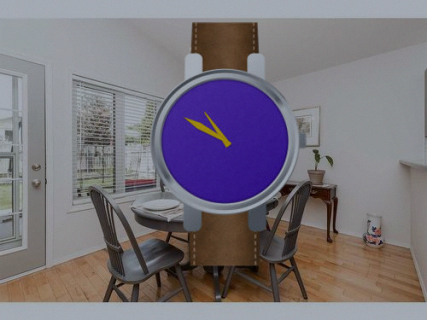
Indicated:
10:50
